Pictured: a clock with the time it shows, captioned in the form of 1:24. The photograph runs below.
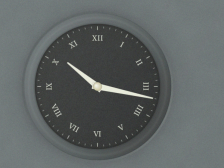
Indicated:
10:17
